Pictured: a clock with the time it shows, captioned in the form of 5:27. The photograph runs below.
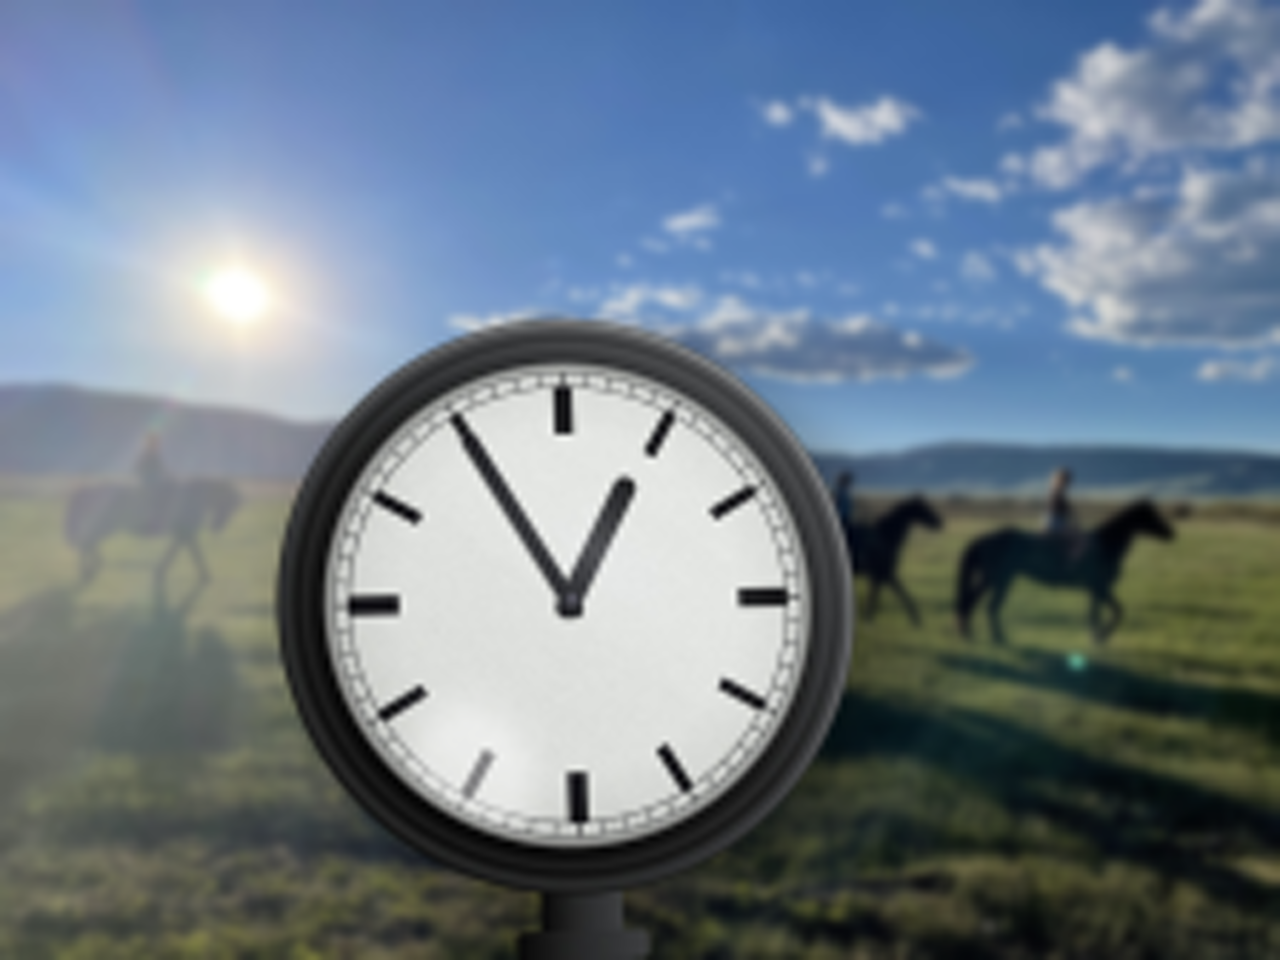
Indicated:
12:55
